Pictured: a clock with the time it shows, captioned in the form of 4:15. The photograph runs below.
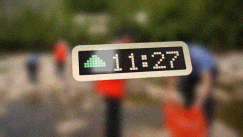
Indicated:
11:27
